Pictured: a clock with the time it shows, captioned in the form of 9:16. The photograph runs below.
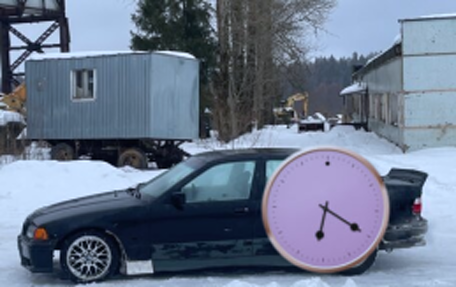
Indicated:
6:20
